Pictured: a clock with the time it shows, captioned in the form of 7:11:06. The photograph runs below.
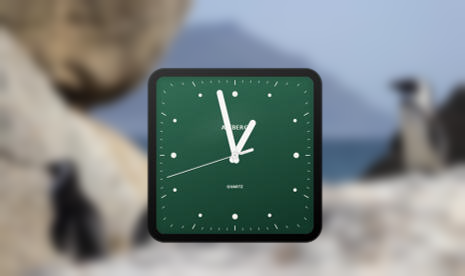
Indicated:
12:57:42
